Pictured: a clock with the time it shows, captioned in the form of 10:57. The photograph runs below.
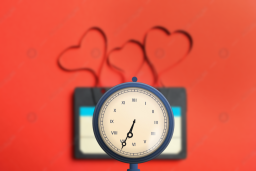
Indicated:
6:34
